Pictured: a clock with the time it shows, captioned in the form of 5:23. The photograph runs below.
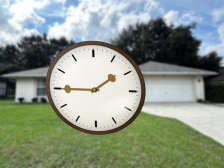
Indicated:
1:45
